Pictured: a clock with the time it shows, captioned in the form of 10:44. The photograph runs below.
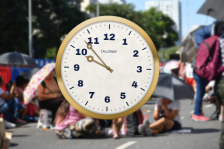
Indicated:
9:53
